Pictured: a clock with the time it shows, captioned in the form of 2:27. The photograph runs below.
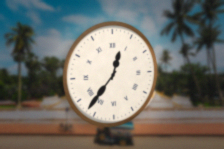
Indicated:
12:37
